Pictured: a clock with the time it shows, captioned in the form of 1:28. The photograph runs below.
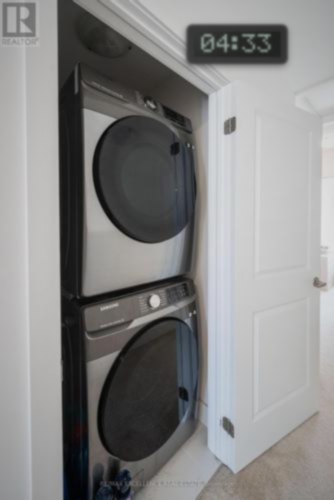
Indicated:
4:33
